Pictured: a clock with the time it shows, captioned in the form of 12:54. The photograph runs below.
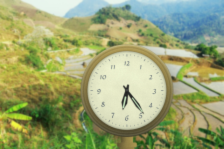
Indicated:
6:24
